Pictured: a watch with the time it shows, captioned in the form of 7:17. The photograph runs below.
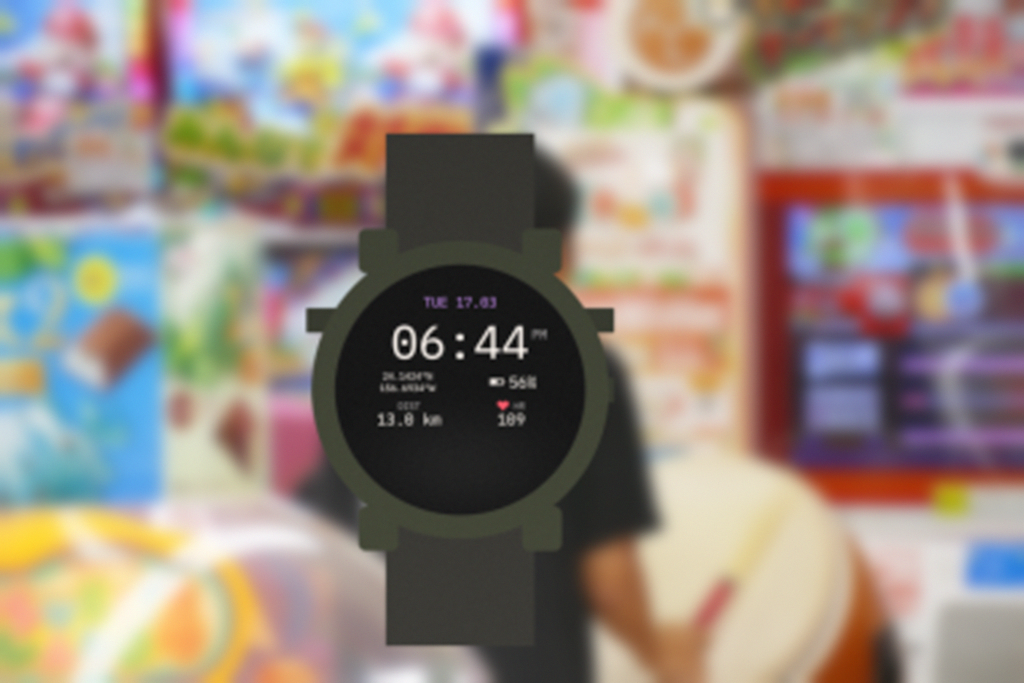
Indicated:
6:44
